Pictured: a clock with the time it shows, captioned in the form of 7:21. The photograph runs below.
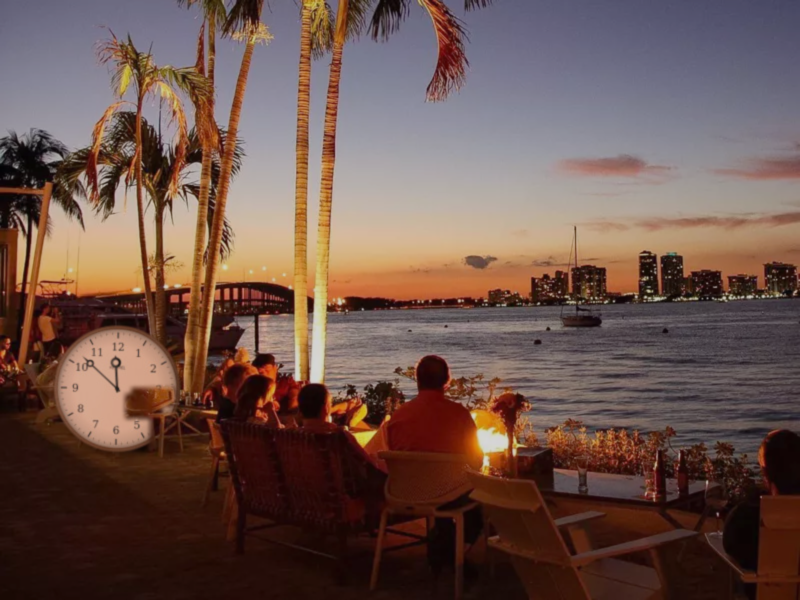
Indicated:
11:52
